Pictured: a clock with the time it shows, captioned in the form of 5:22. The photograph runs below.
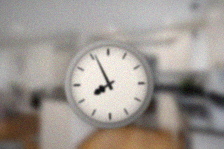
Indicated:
7:56
